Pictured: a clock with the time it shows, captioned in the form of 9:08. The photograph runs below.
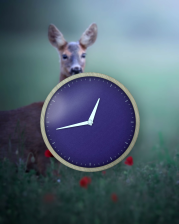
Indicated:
12:43
